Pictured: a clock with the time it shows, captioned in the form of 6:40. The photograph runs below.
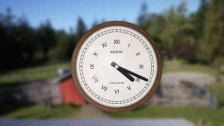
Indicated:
4:19
